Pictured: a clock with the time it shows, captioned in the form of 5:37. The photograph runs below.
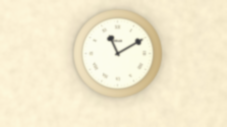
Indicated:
11:10
